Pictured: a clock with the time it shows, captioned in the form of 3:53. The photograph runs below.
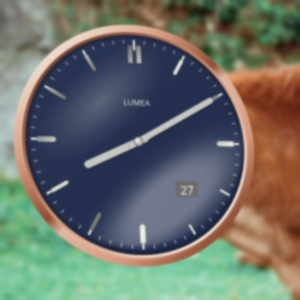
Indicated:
8:10
